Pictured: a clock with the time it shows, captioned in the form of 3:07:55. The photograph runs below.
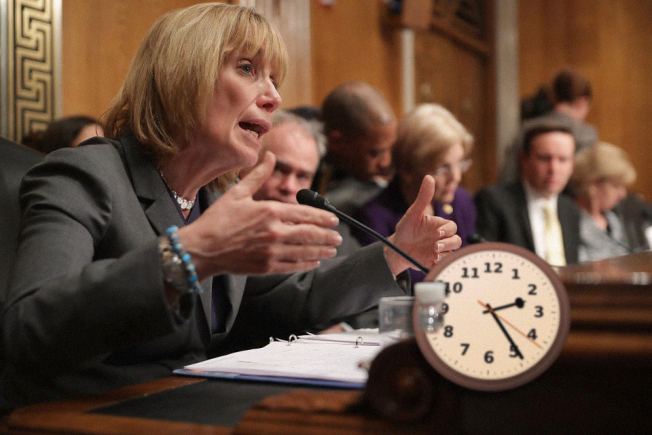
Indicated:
2:24:21
